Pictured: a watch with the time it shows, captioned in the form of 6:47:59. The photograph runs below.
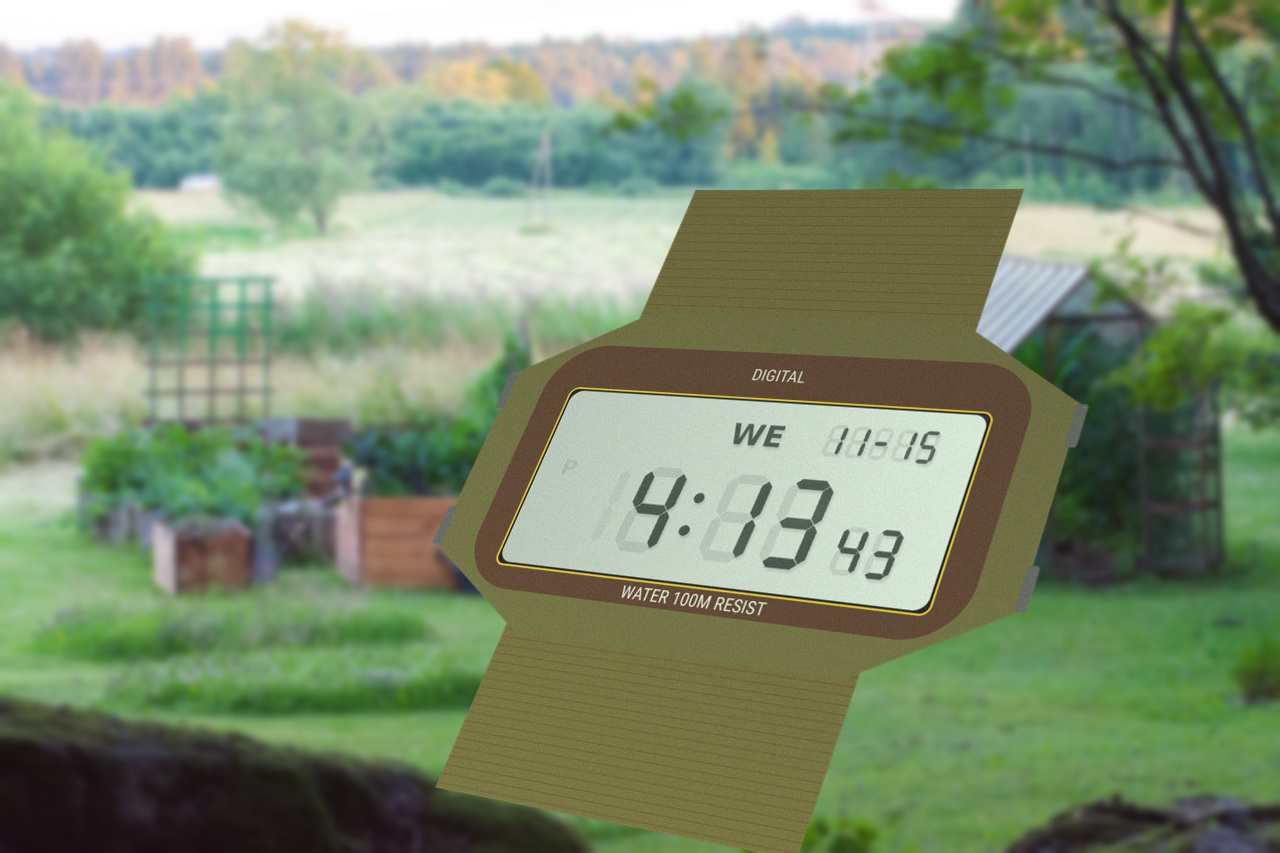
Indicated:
4:13:43
